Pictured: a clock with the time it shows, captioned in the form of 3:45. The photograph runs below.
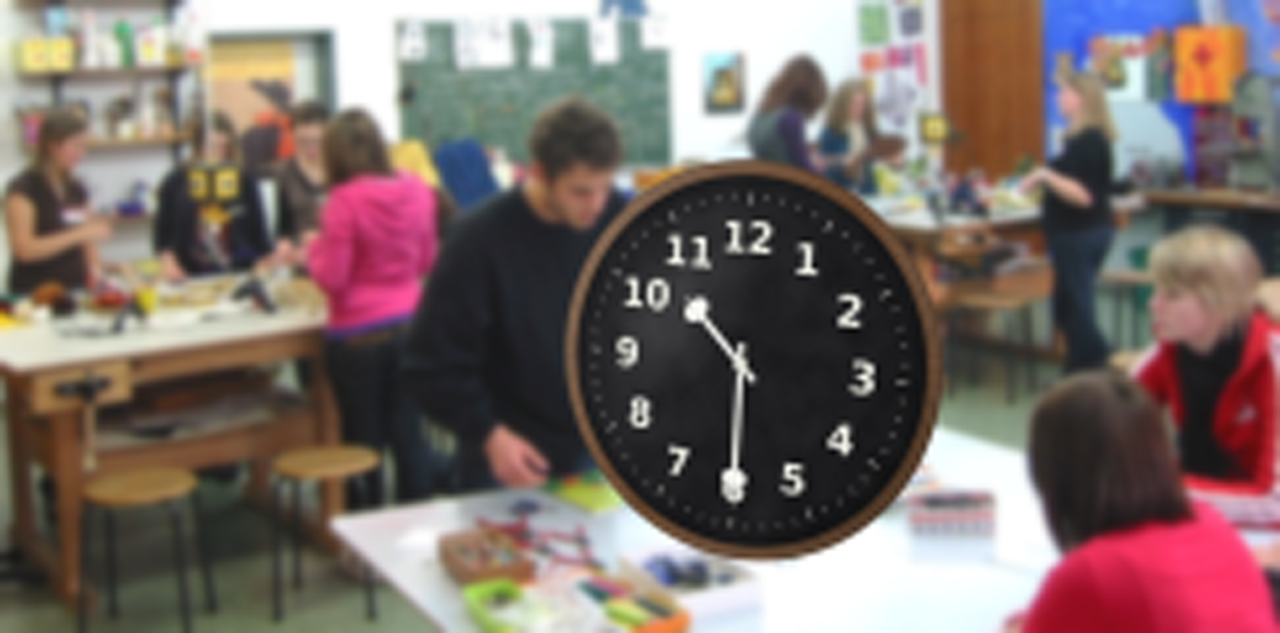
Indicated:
10:30
